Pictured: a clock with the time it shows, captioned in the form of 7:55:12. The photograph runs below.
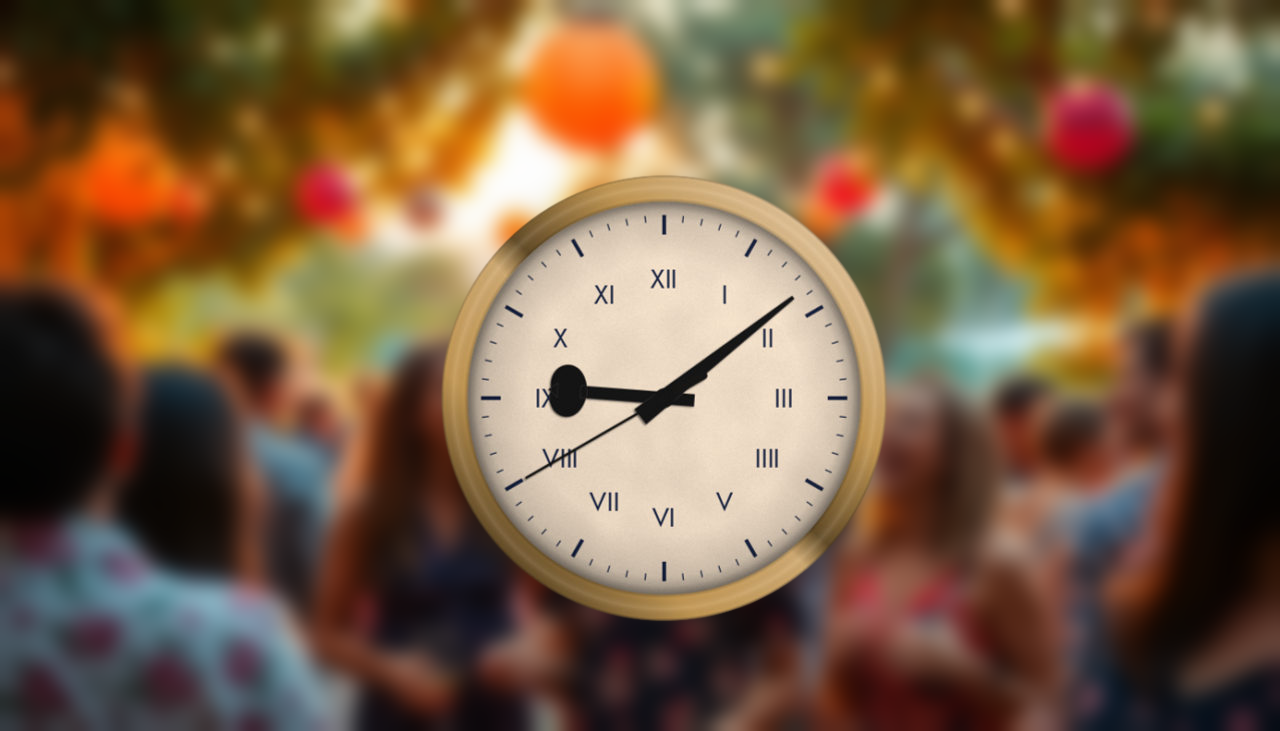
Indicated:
9:08:40
